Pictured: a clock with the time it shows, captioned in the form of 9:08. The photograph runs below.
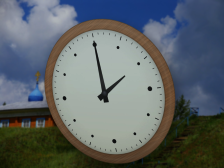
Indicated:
2:00
